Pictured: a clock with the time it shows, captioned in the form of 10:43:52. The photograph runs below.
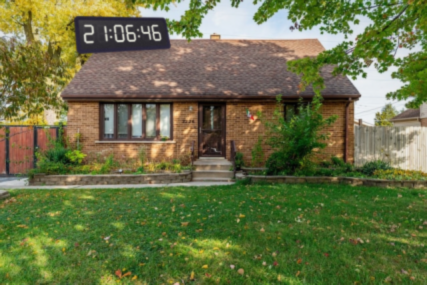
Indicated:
21:06:46
